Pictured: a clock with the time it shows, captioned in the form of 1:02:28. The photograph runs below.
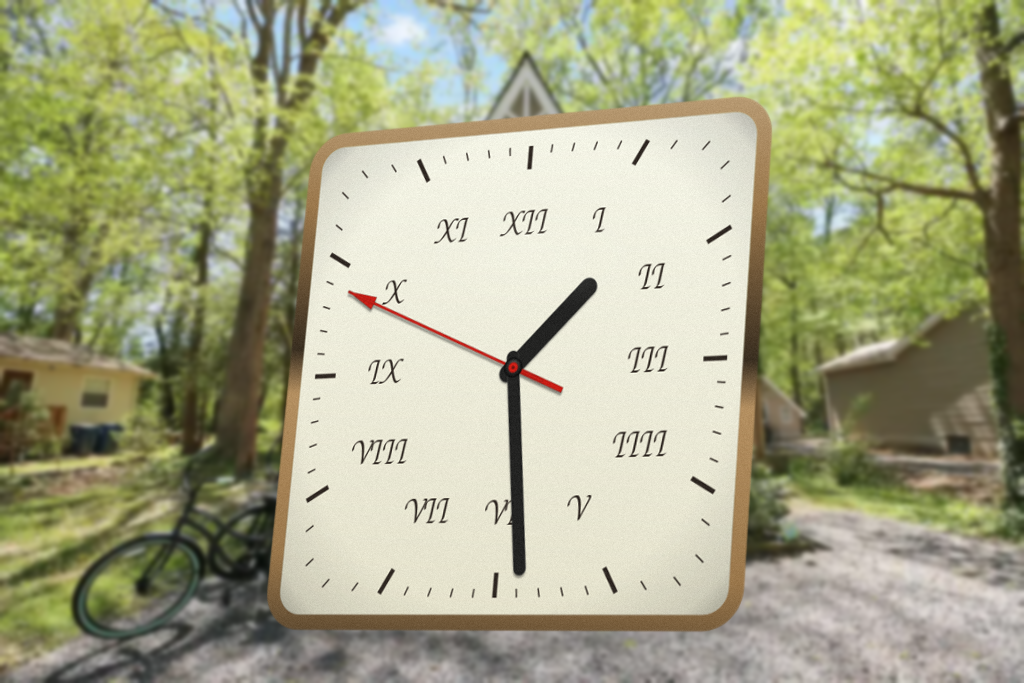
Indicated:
1:28:49
